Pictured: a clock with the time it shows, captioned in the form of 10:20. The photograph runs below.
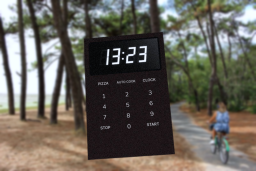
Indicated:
13:23
